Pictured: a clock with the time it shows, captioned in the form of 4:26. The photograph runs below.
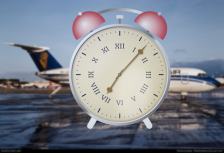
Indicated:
7:07
